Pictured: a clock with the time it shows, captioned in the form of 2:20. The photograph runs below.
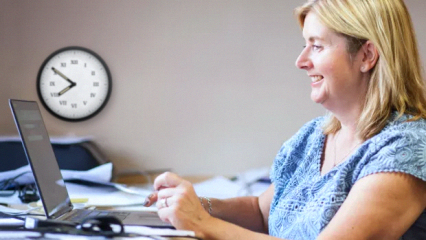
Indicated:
7:51
